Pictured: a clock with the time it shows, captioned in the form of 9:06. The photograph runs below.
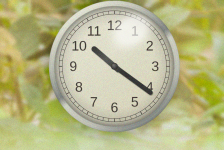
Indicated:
10:21
